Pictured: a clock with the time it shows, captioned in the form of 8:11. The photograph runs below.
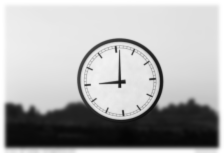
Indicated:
9:01
